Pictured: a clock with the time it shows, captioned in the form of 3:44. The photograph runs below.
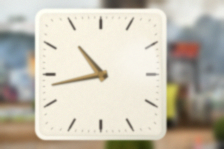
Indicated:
10:43
